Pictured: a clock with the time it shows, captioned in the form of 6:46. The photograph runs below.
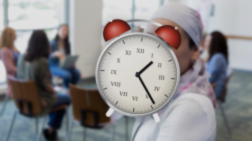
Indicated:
1:24
